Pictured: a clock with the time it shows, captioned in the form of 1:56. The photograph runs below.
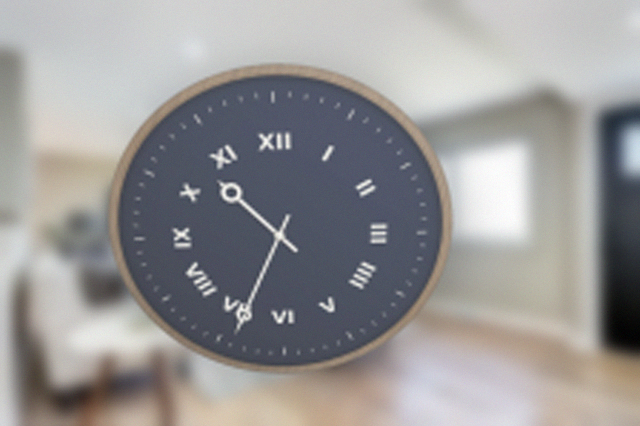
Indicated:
10:34
